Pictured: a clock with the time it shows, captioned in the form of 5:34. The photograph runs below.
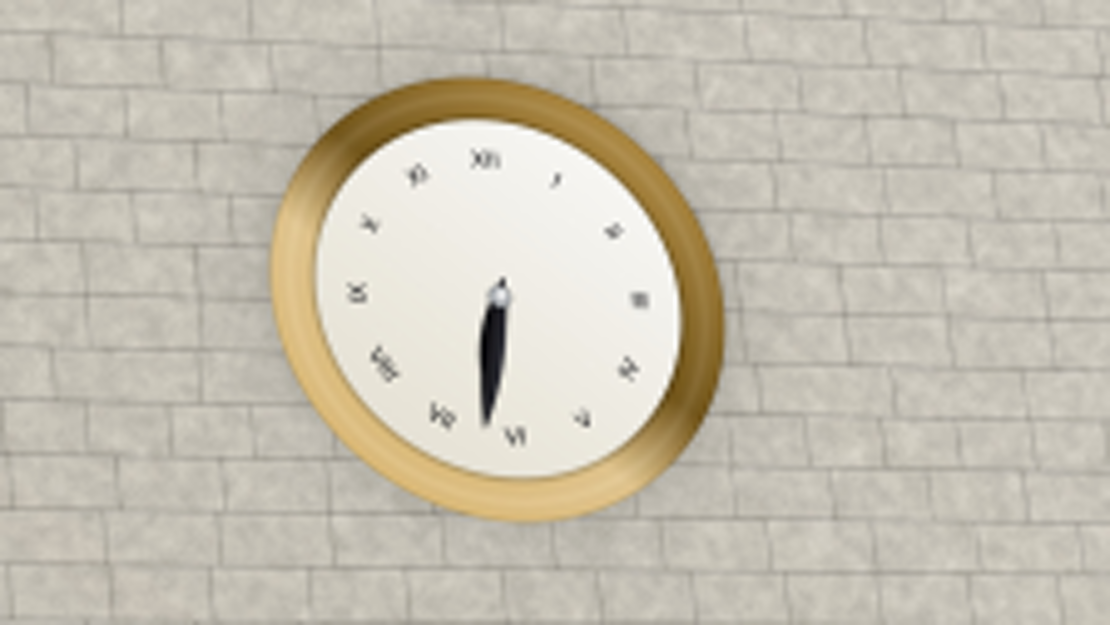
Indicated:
6:32
